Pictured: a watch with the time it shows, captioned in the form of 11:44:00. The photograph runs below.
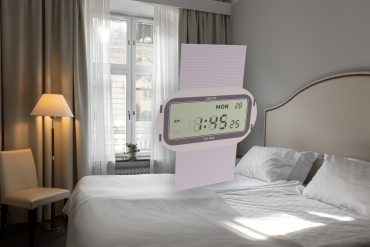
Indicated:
1:45:25
